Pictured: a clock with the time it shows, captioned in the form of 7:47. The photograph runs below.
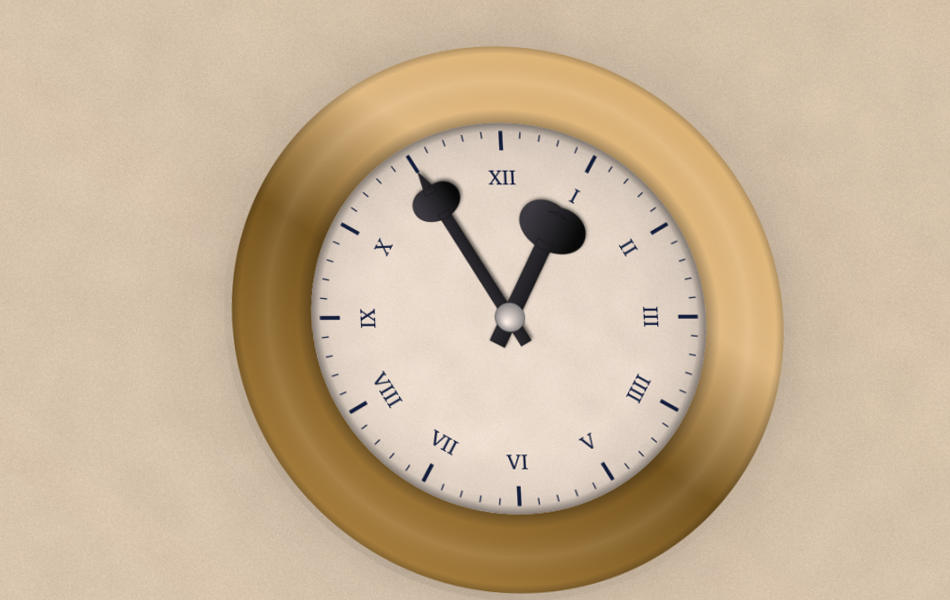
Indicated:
12:55
